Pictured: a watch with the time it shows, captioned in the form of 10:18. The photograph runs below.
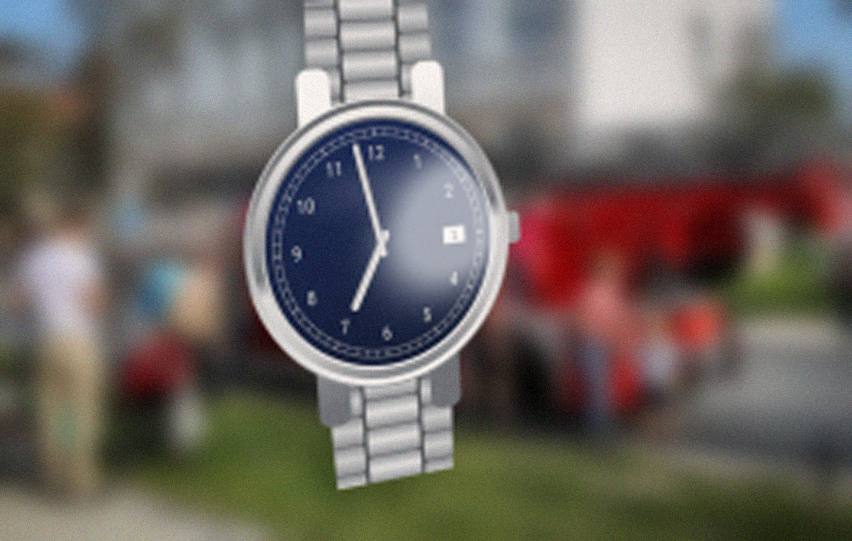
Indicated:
6:58
